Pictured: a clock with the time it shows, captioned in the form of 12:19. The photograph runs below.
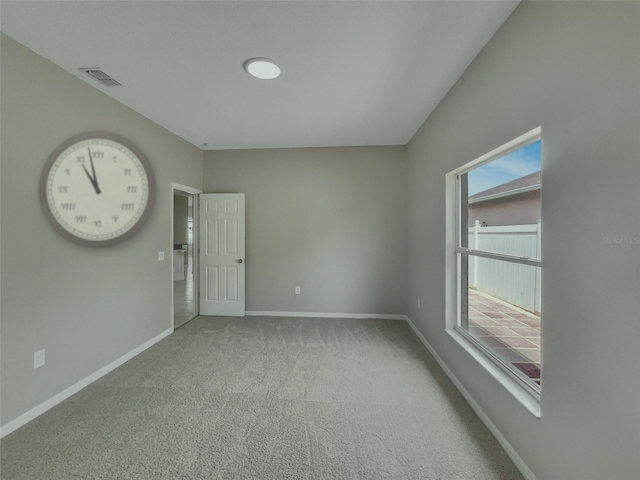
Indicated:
10:58
